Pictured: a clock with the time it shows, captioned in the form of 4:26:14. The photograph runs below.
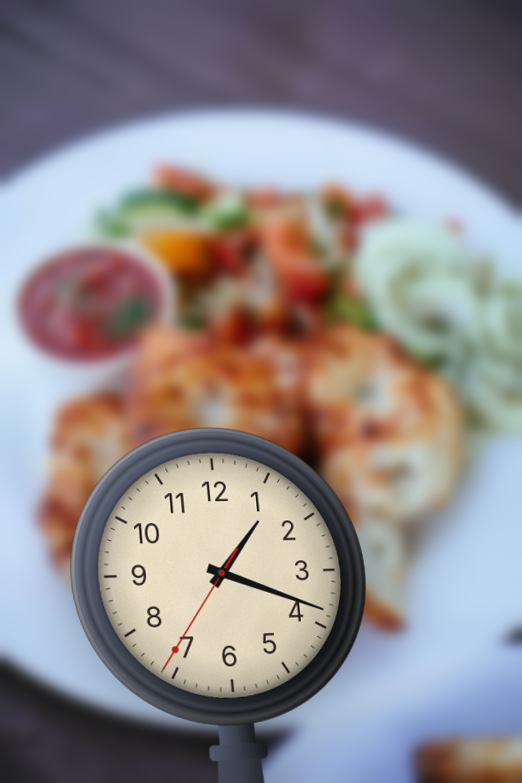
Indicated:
1:18:36
